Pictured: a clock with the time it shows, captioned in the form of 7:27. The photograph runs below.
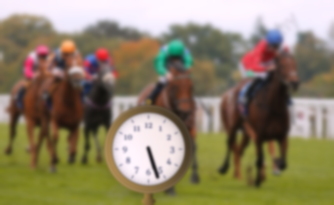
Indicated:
5:27
